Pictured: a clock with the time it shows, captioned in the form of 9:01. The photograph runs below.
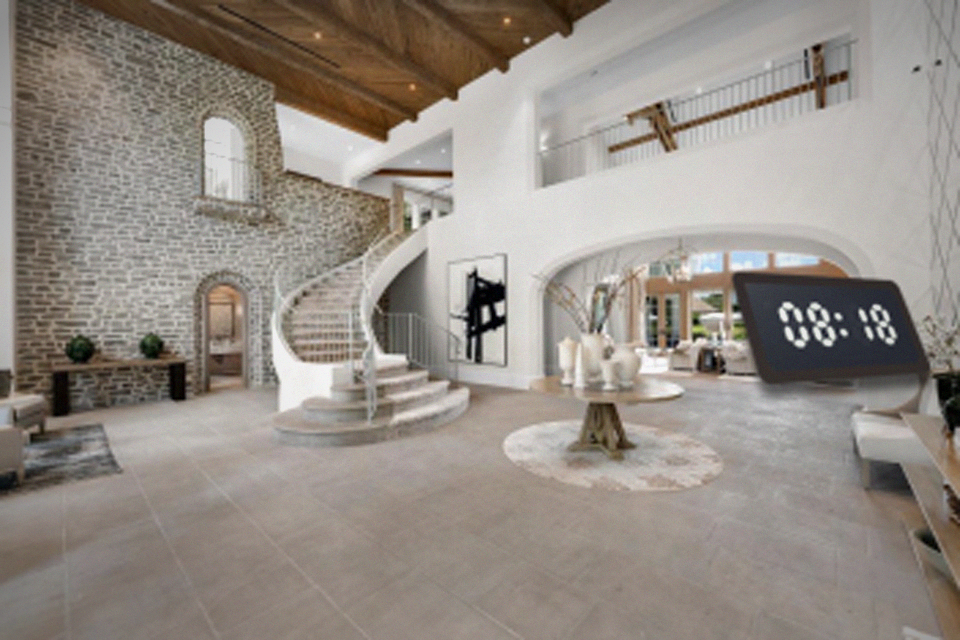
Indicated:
8:18
